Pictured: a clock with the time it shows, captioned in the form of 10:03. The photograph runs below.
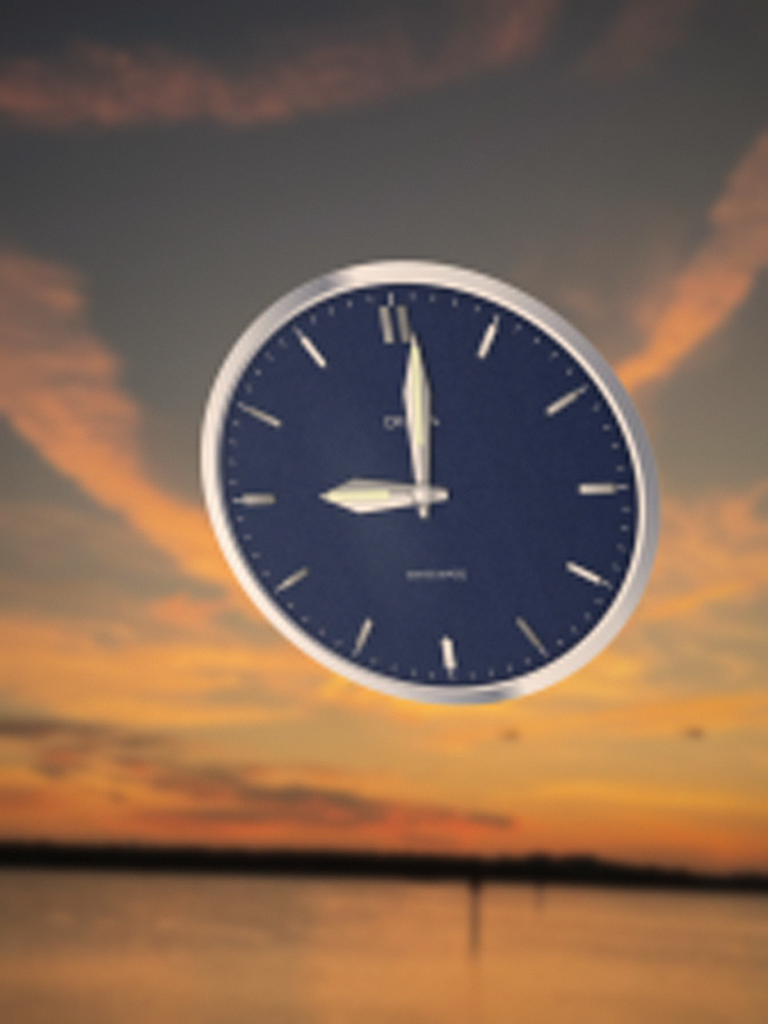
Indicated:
9:01
